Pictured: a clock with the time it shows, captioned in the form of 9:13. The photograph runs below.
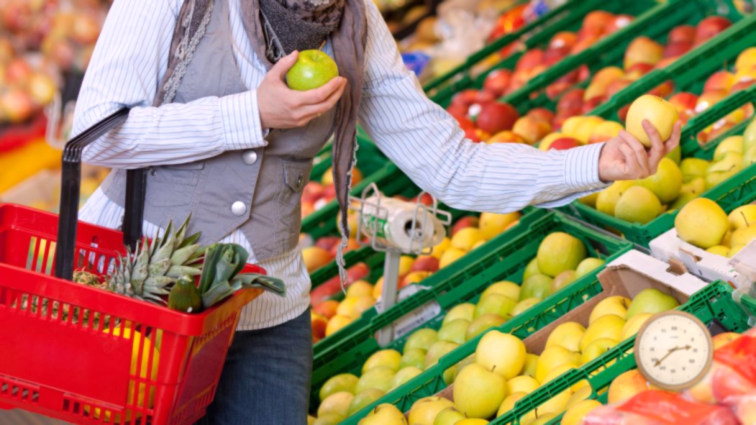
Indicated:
2:38
